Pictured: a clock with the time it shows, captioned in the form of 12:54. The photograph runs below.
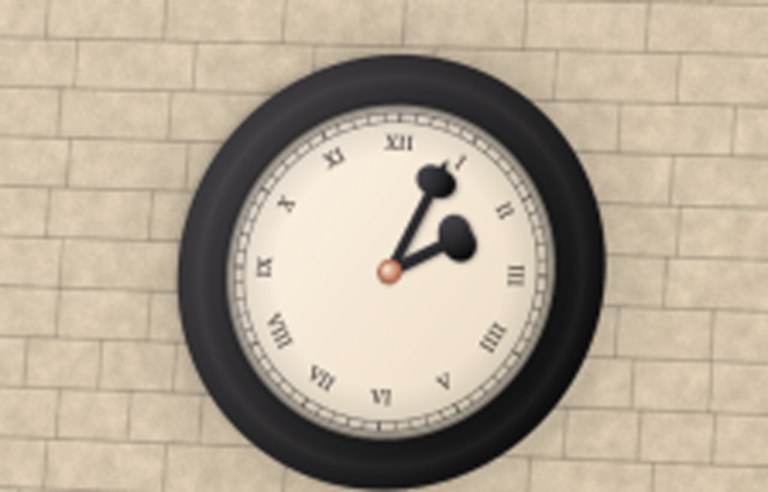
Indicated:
2:04
